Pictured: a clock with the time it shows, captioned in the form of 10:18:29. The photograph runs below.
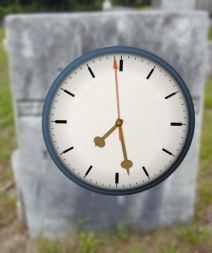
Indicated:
7:27:59
